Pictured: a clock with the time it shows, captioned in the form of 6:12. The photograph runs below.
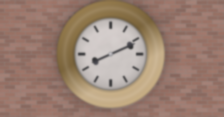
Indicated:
8:11
